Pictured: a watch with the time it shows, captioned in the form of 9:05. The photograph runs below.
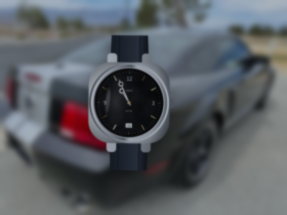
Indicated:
10:56
